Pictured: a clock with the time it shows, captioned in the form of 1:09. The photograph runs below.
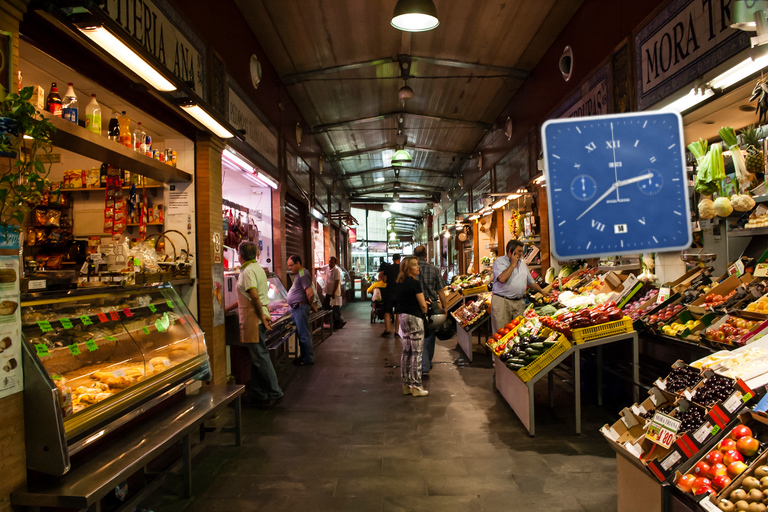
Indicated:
2:39
